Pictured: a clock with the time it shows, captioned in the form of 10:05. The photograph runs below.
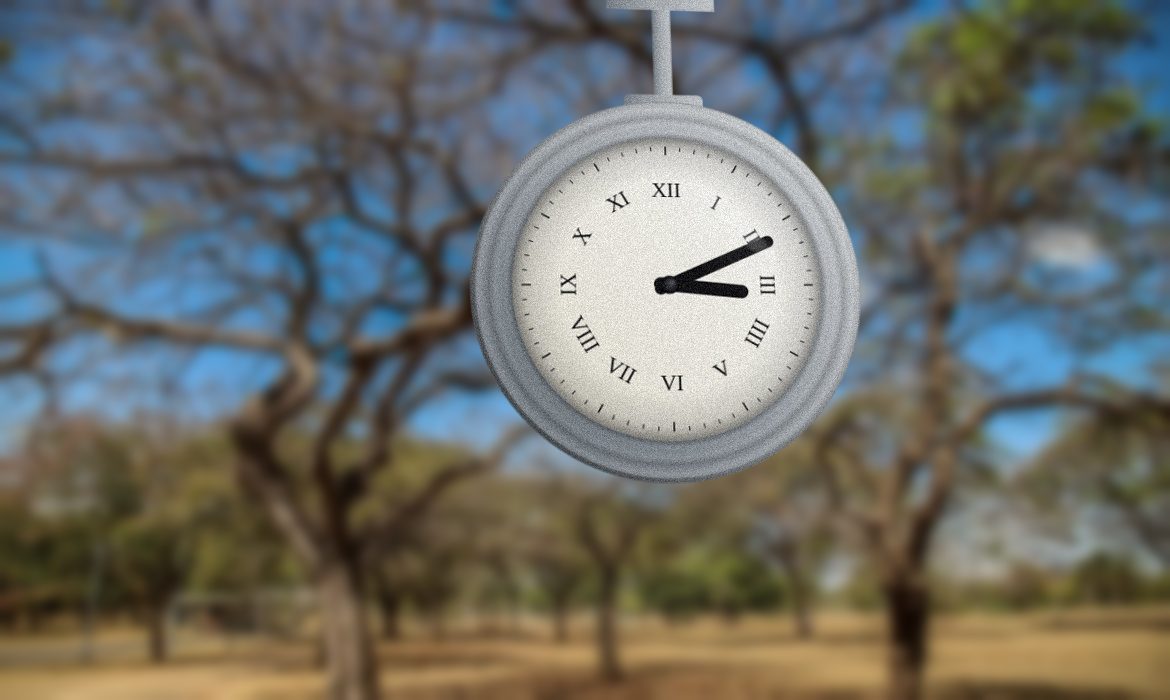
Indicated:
3:11
